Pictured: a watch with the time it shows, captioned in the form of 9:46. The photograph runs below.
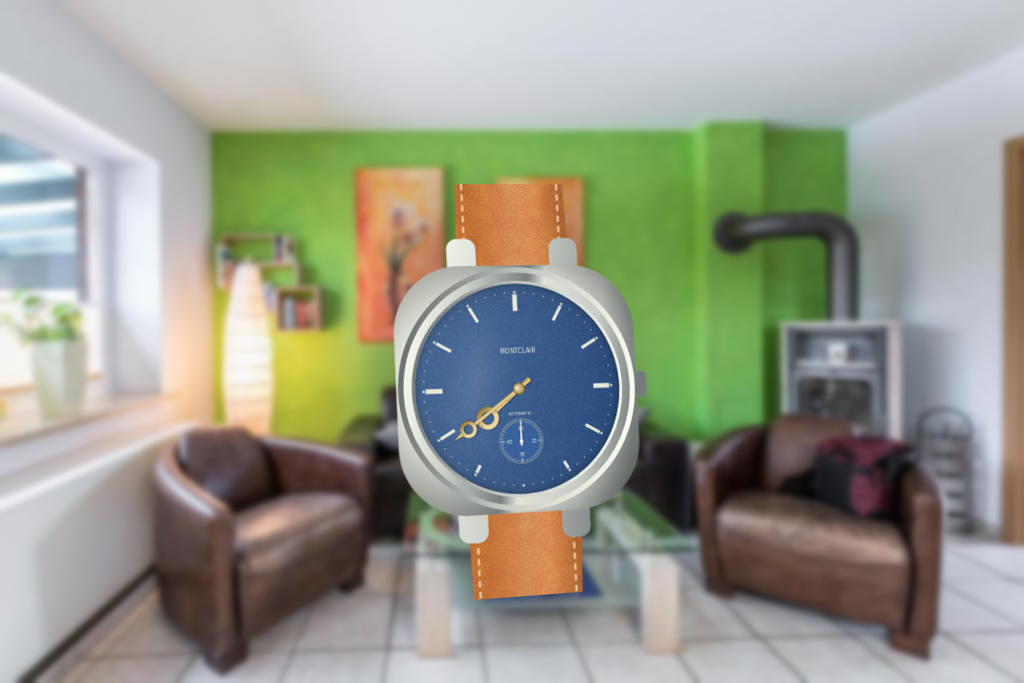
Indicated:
7:39
